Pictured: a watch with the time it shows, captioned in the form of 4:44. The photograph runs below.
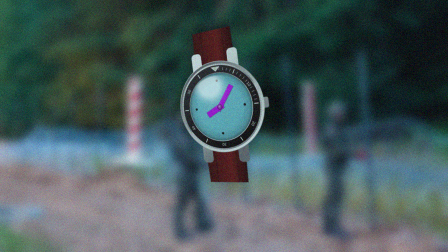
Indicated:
8:06
